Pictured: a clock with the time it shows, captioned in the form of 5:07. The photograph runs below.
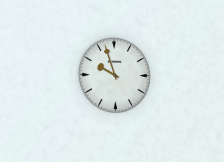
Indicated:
9:57
